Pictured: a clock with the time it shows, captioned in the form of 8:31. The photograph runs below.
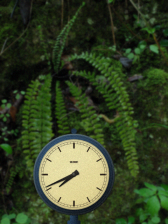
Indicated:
7:41
